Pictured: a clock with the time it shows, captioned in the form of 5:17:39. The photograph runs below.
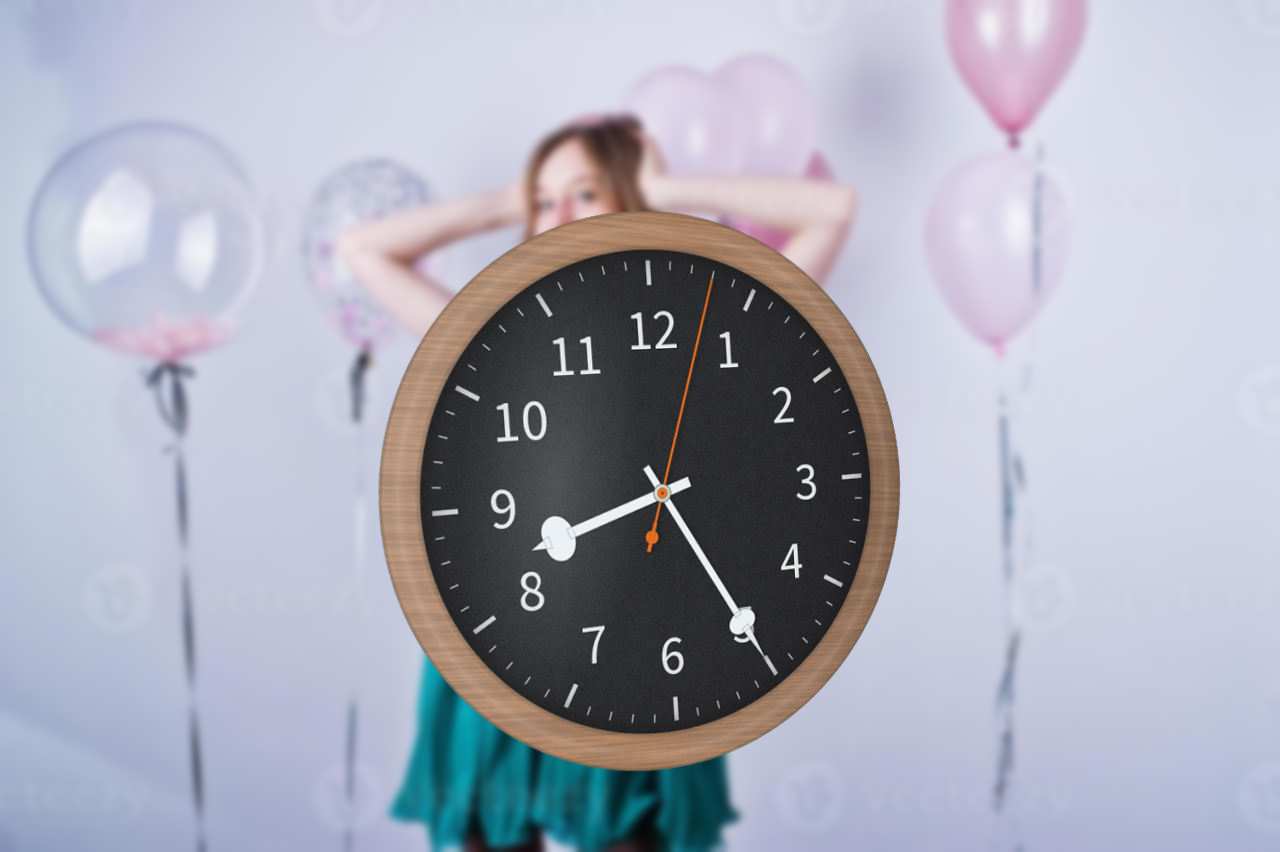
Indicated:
8:25:03
